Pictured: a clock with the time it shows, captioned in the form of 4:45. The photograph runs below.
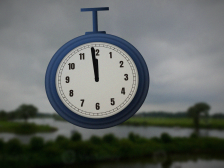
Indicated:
11:59
